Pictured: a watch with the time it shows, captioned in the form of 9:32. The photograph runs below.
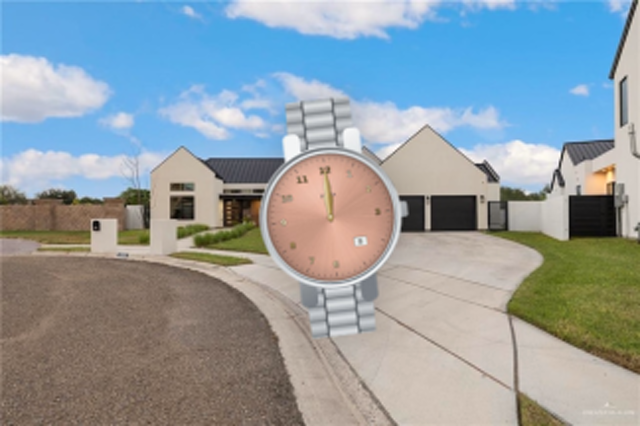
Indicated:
12:00
